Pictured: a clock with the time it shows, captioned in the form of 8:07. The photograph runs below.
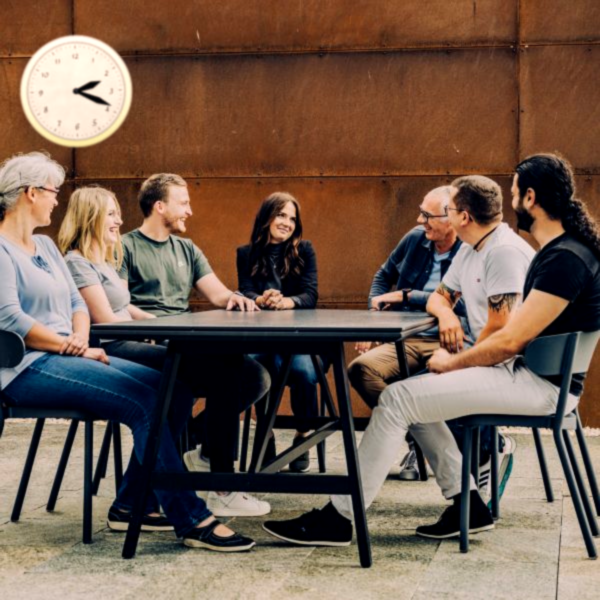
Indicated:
2:19
